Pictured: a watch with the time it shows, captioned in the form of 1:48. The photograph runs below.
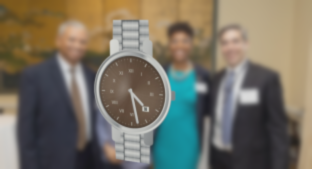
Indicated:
4:28
